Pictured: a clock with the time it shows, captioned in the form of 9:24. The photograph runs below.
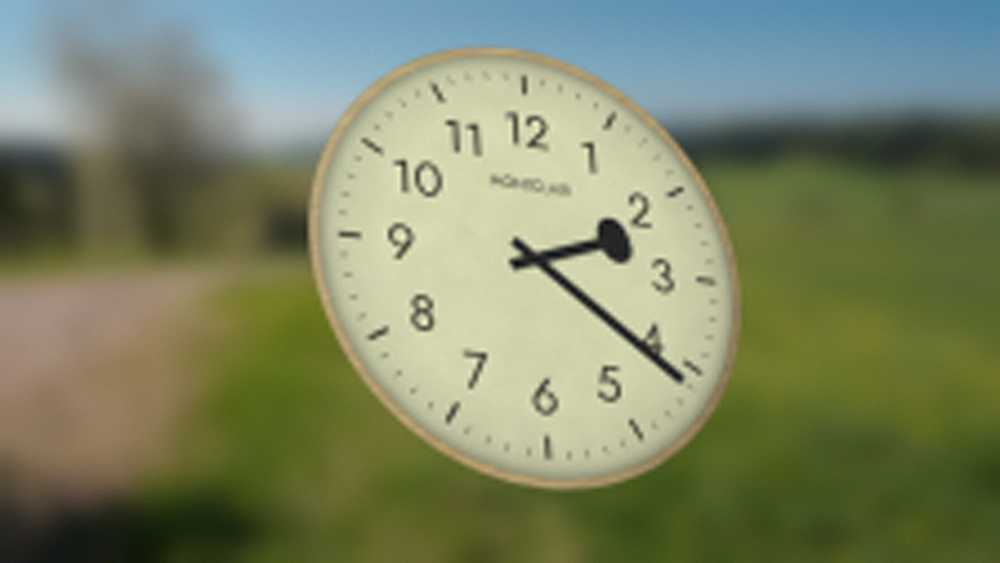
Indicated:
2:21
